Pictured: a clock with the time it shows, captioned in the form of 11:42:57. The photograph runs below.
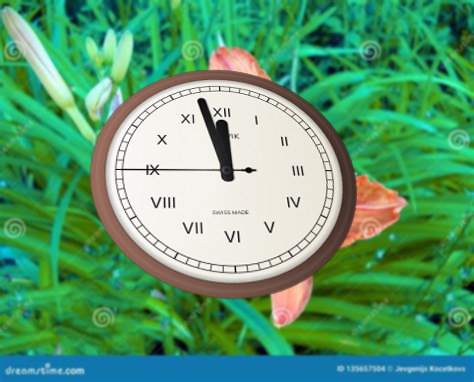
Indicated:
11:57:45
